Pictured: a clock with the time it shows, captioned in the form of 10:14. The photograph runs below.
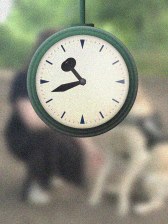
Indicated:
10:42
